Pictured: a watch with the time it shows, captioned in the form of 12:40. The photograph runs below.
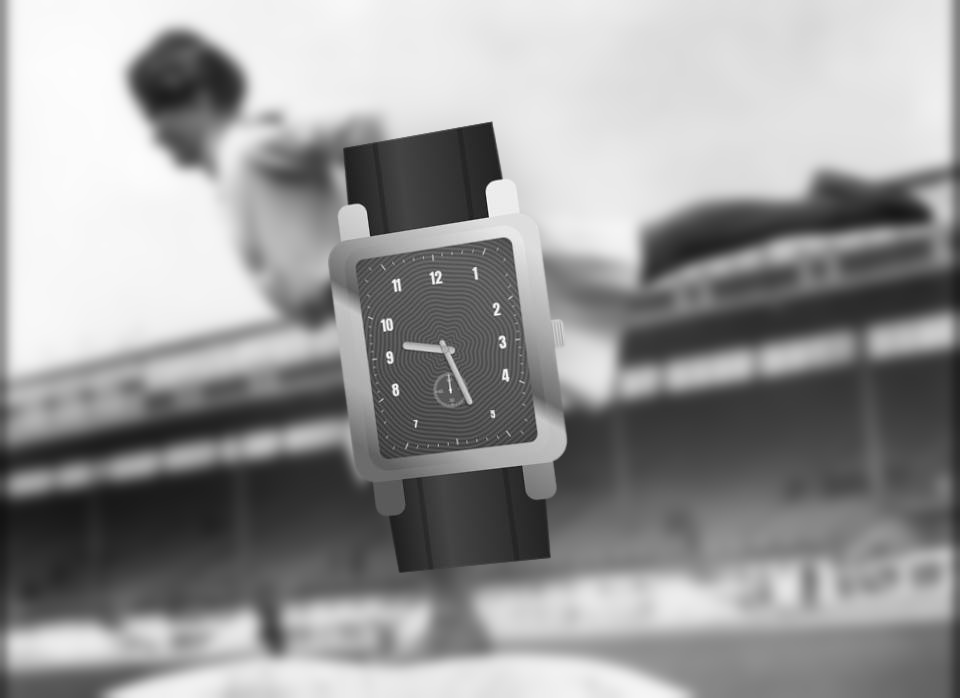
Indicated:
9:27
